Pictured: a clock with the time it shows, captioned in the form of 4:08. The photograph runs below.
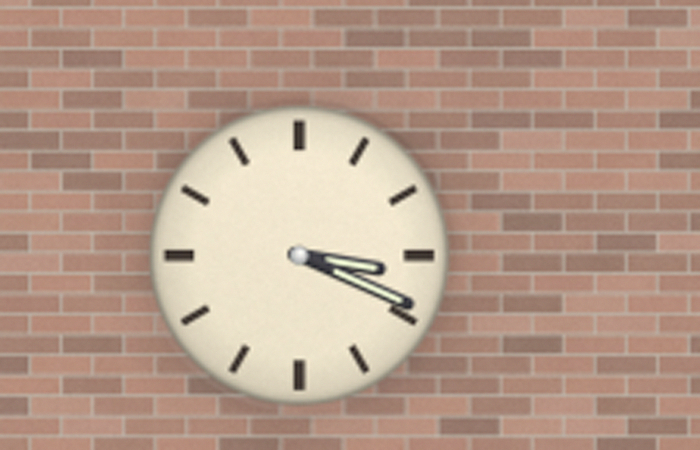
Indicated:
3:19
